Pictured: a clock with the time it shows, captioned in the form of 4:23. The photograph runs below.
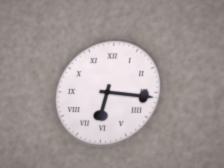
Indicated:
6:16
